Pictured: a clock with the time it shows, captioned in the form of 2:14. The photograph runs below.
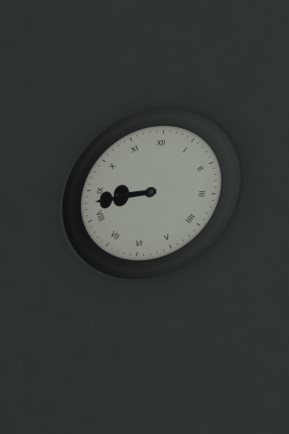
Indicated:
8:43
